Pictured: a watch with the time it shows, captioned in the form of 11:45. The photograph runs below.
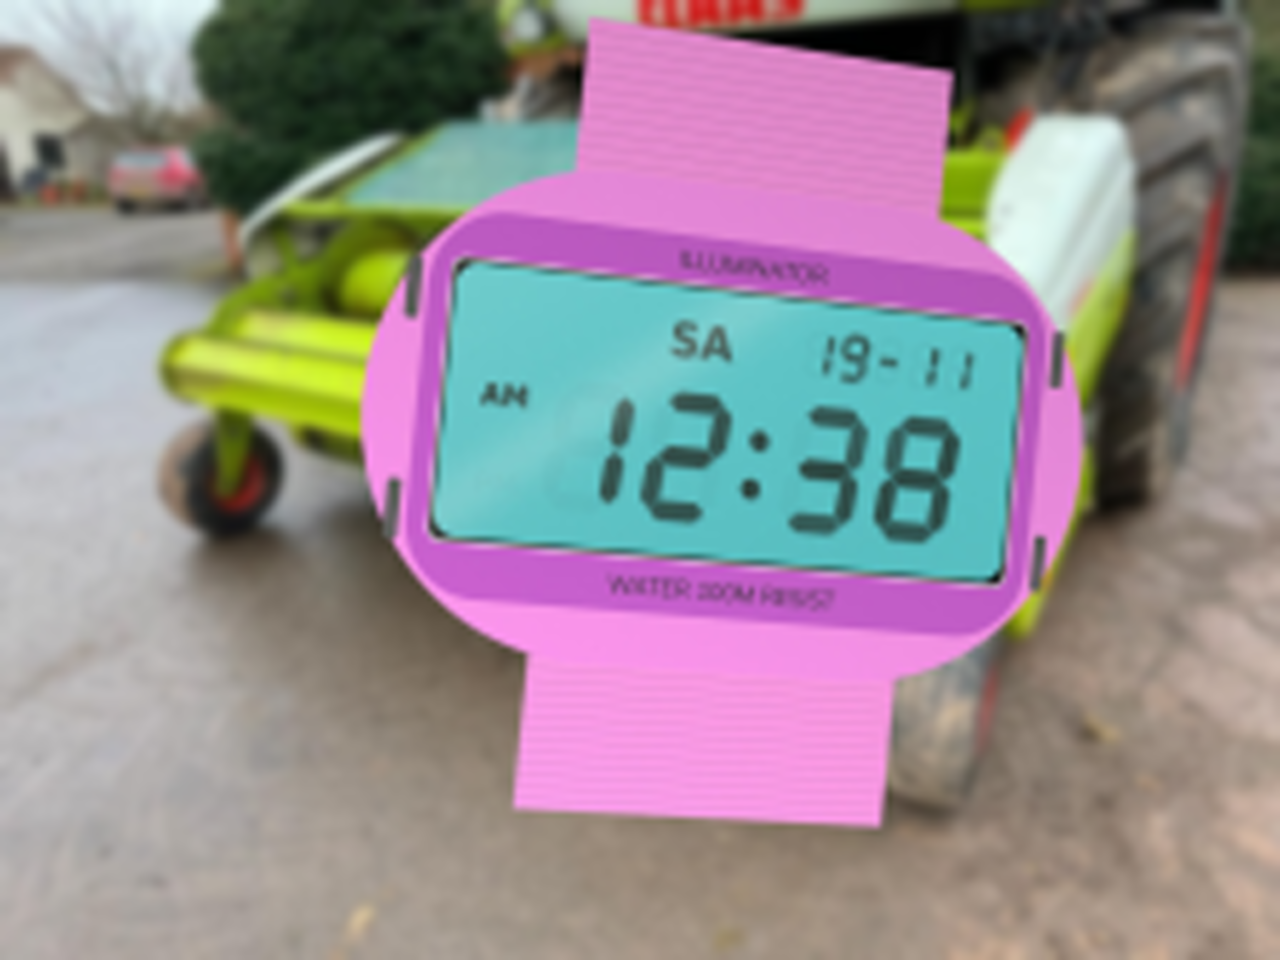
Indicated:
12:38
